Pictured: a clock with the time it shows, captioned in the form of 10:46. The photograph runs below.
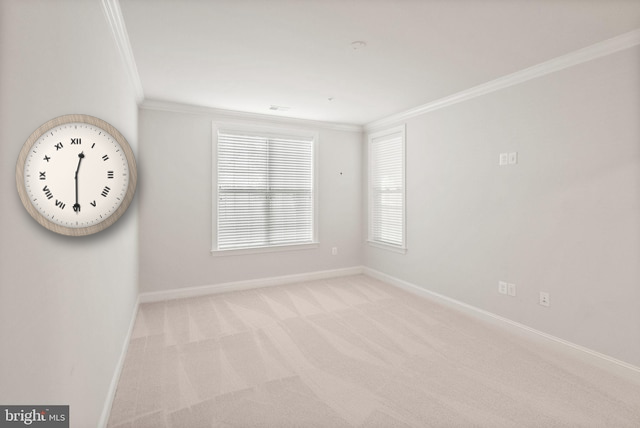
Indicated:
12:30
